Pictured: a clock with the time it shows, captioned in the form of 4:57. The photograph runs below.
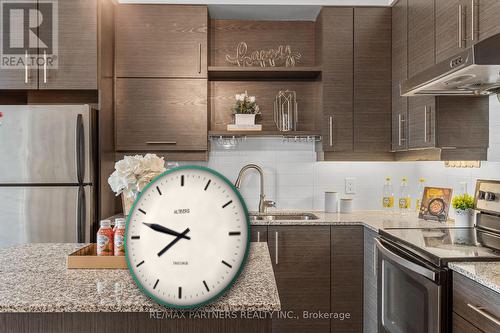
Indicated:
7:48
